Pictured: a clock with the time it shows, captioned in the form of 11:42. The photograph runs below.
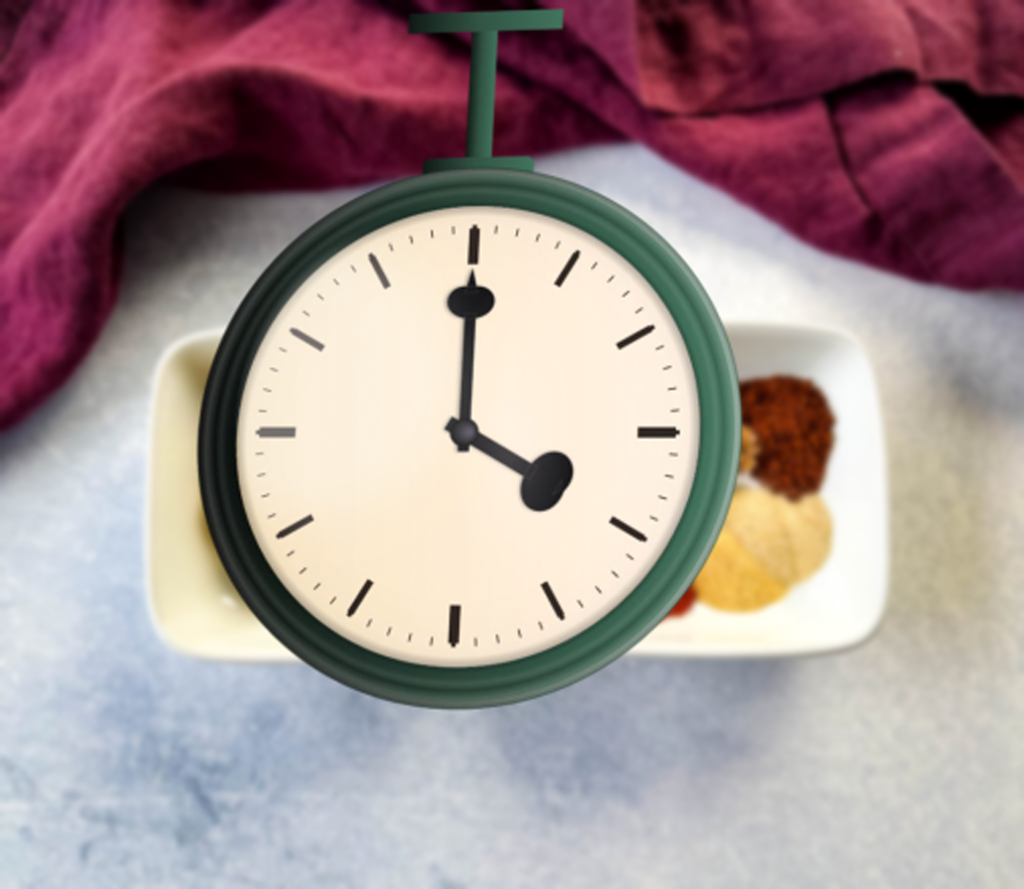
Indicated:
4:00
